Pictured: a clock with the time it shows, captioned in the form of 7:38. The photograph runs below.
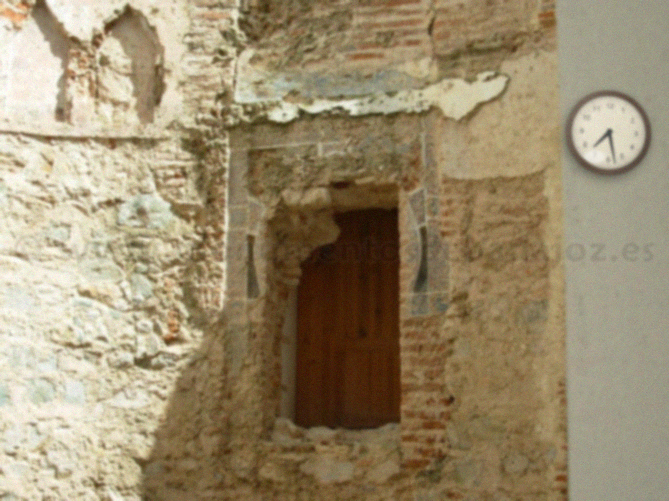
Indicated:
7:28
